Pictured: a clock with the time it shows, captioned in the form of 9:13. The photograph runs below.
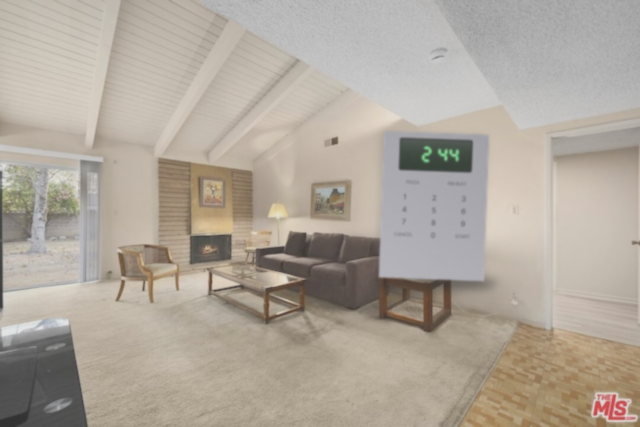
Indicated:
2:44
